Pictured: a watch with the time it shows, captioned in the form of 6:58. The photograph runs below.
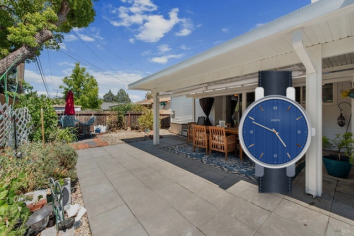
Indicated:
4:49
